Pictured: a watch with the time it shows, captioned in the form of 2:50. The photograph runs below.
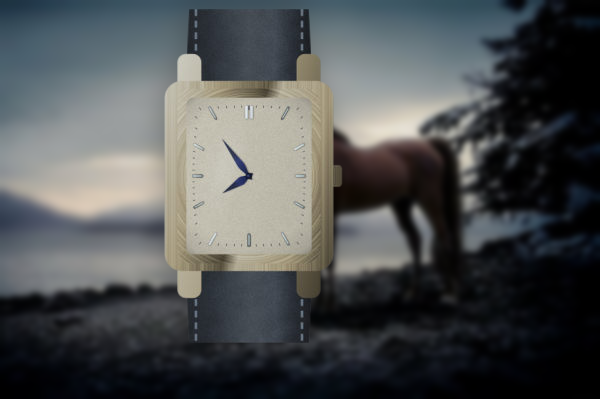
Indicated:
7:54
